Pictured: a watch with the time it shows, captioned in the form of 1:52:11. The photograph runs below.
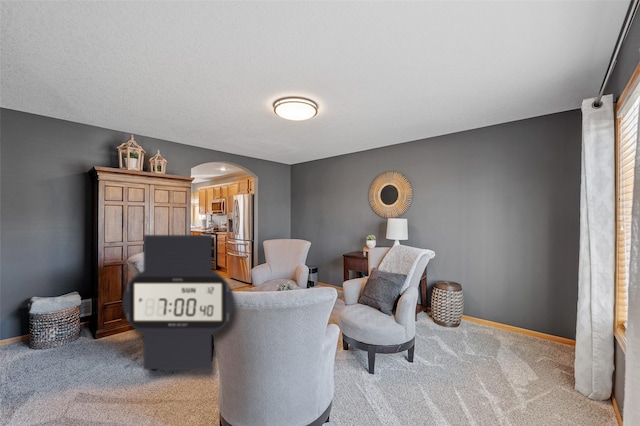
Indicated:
7:00:40
